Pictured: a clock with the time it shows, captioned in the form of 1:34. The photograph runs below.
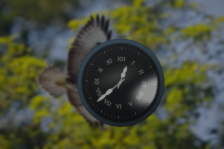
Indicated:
12:38
